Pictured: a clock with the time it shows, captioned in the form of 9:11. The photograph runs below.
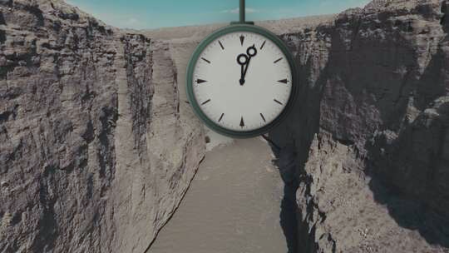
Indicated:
12:03
